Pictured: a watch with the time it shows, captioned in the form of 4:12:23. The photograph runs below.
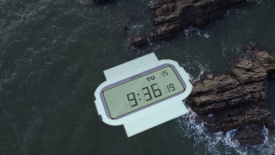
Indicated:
9:36:19
